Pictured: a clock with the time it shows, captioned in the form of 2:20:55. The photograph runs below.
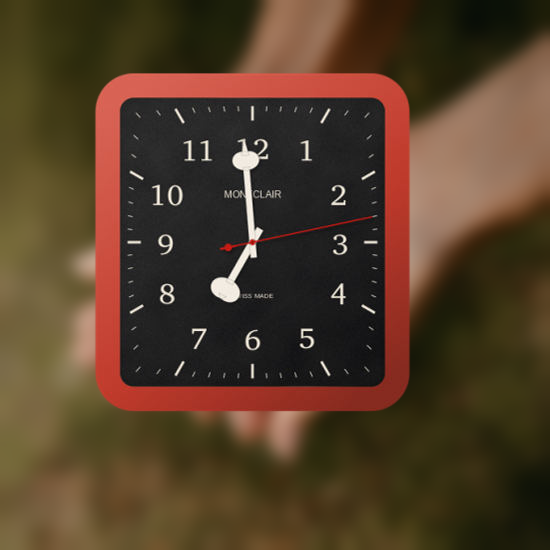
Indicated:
6:59:13
